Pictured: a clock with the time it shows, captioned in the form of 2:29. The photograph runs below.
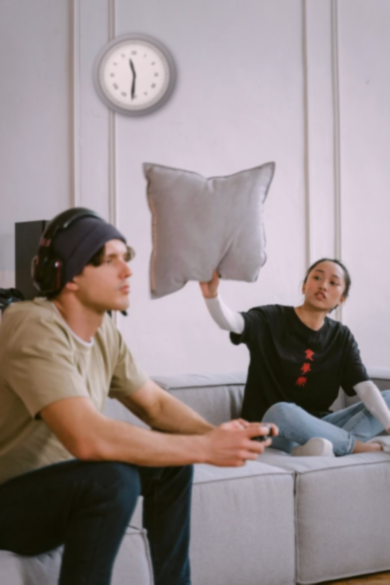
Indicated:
11:31
